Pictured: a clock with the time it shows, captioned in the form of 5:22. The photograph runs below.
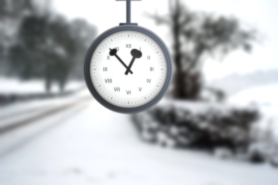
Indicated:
12:53
